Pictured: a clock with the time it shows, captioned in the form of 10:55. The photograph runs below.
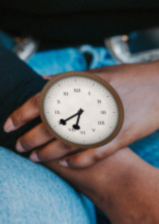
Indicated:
6:40
